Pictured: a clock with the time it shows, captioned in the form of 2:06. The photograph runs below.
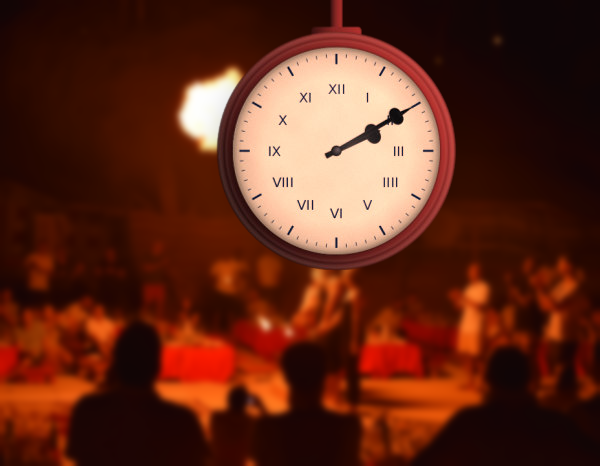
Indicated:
2:10
